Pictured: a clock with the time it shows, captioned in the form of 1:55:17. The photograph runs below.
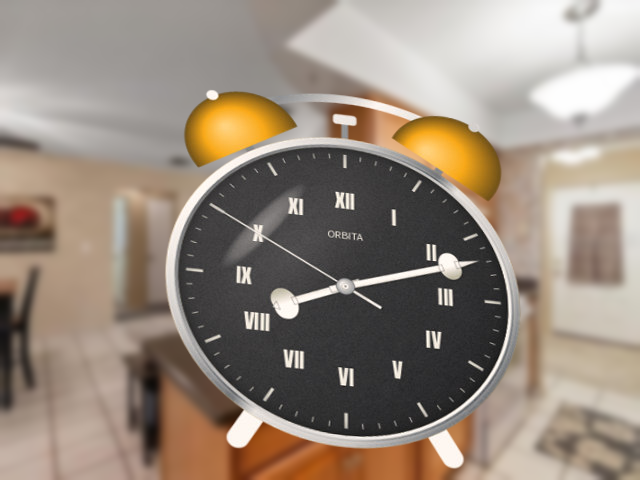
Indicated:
8:11:50
